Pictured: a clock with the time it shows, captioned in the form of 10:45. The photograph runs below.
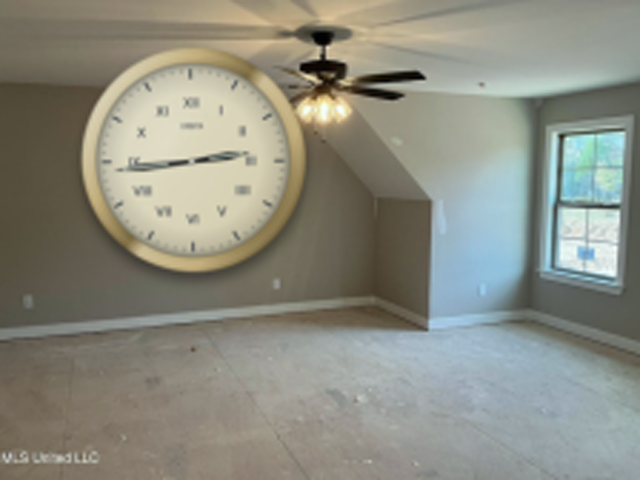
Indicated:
2:44
